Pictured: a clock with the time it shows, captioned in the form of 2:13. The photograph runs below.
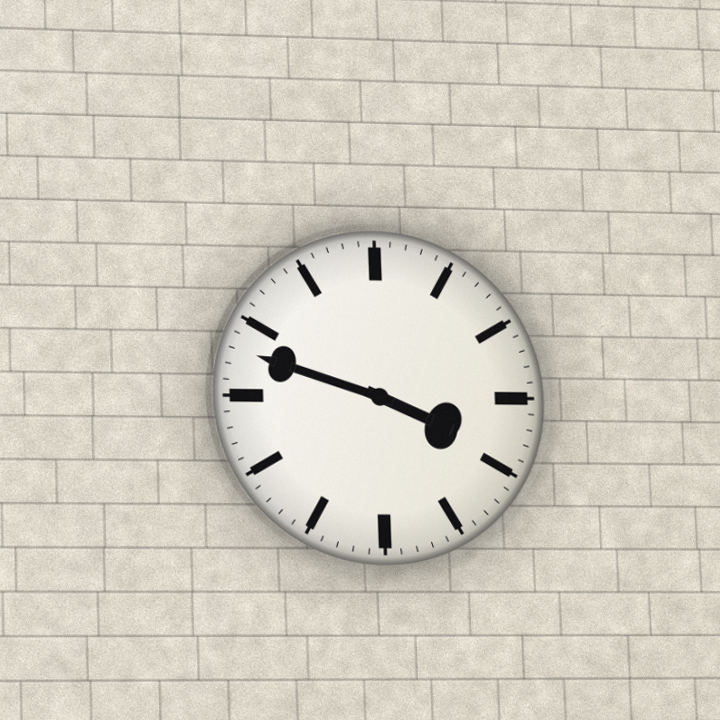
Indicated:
3:48
